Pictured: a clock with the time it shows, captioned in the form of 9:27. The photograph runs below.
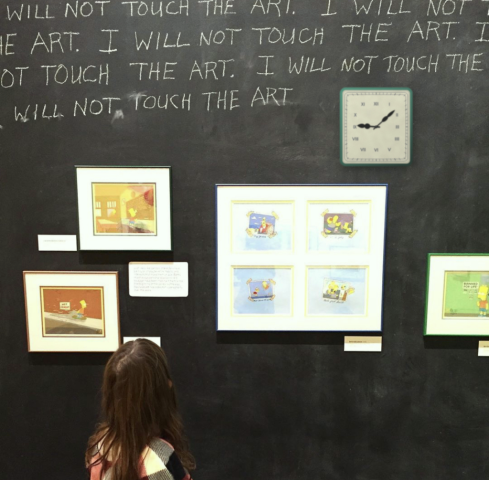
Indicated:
9:08
